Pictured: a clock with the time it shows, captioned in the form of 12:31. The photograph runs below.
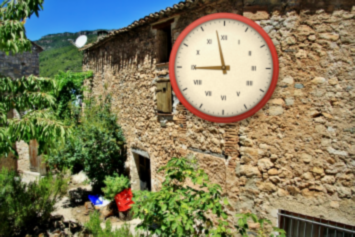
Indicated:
8:58
